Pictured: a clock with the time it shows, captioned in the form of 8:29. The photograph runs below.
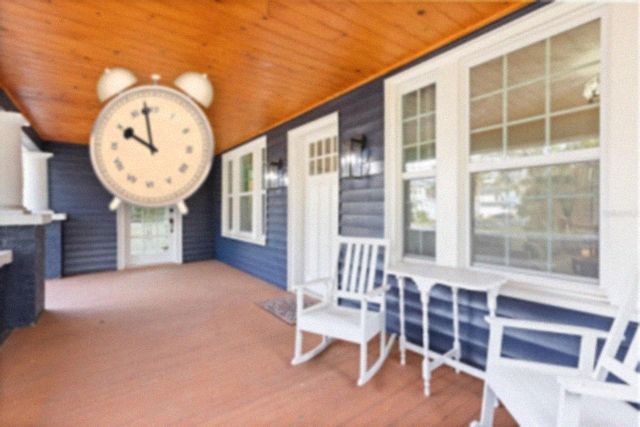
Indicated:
9:58
